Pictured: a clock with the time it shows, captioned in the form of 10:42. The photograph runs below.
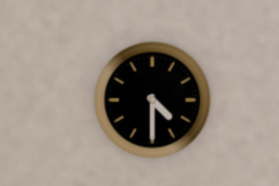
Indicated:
4:30
